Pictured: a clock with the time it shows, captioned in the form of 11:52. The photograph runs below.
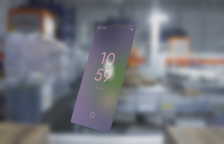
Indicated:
10:59
